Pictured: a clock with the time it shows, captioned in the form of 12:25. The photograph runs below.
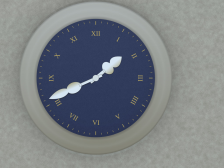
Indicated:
1:41
